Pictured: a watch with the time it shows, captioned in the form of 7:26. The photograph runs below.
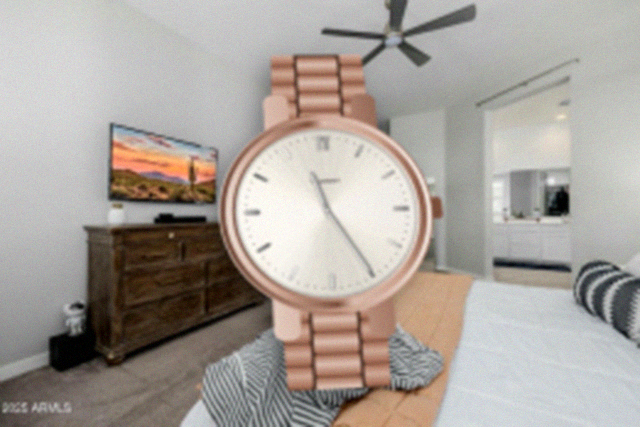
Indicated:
11:25
